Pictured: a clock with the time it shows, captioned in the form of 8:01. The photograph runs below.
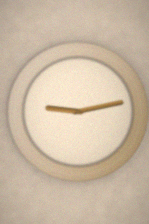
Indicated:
9:13
